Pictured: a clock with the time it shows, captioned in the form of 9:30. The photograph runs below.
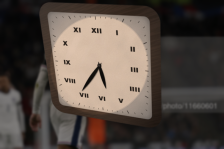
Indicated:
5:36
